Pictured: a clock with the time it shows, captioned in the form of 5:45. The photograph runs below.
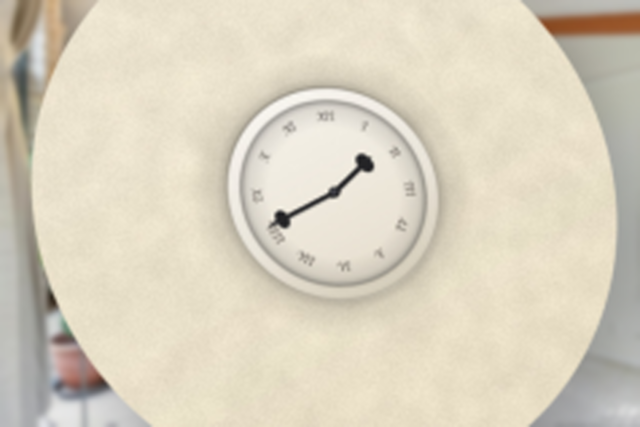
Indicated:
1:41
